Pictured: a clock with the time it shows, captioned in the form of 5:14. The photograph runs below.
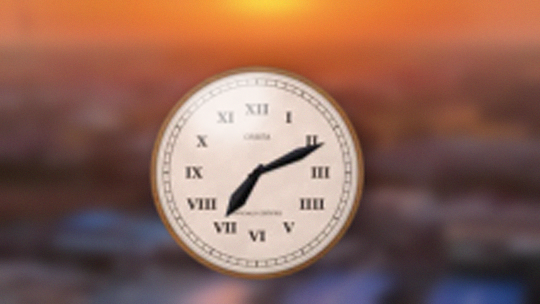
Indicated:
7:11
